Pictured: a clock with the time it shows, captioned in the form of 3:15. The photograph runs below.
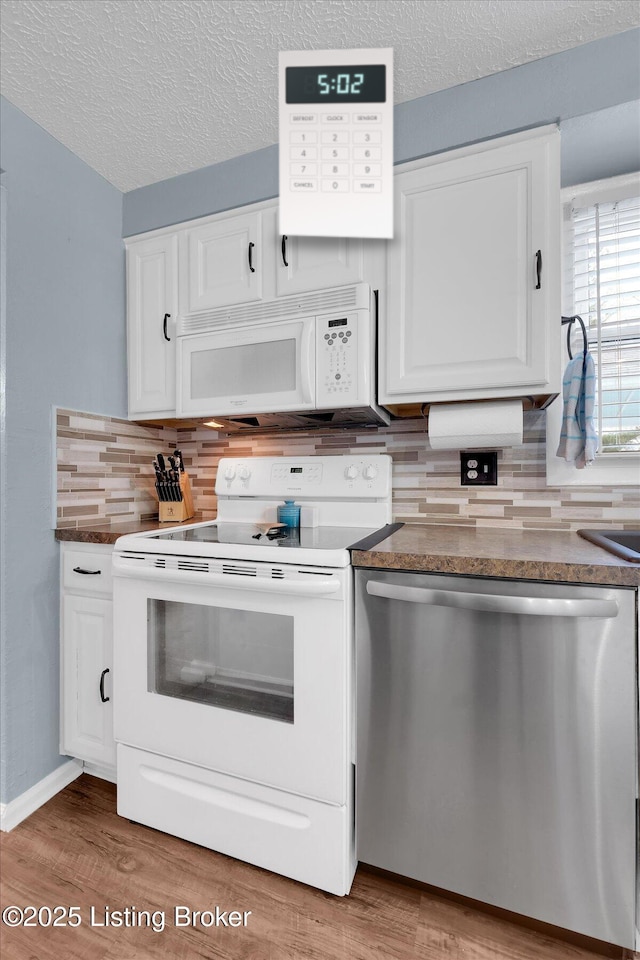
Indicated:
5:02
